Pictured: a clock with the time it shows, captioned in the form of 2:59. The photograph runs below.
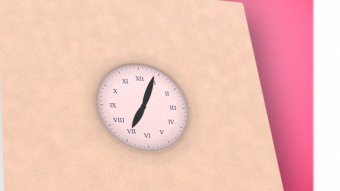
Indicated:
7:04
